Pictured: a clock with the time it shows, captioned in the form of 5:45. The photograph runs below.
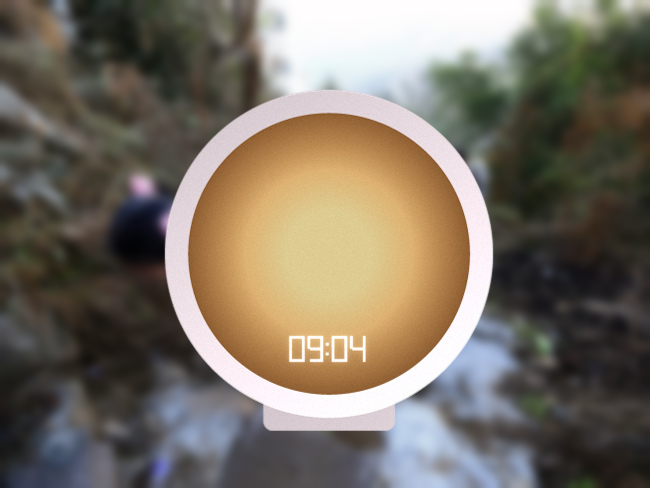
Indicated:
9:04
